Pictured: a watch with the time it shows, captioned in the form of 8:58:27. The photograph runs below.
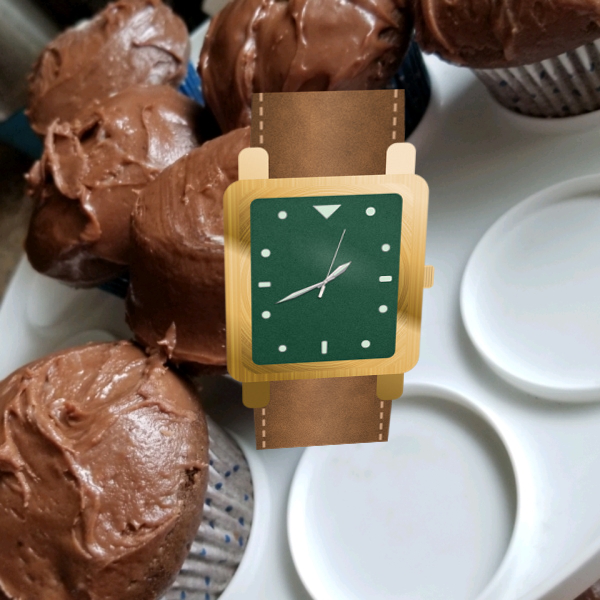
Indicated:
1:41:03
